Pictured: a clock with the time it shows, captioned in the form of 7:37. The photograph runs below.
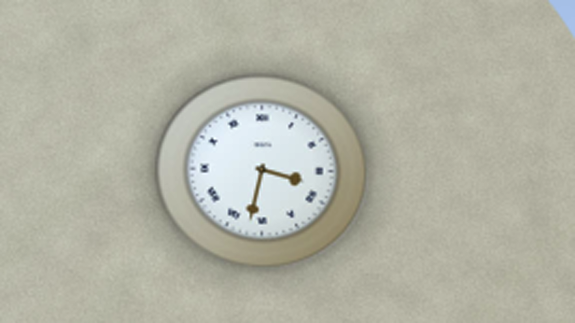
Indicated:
3:32
